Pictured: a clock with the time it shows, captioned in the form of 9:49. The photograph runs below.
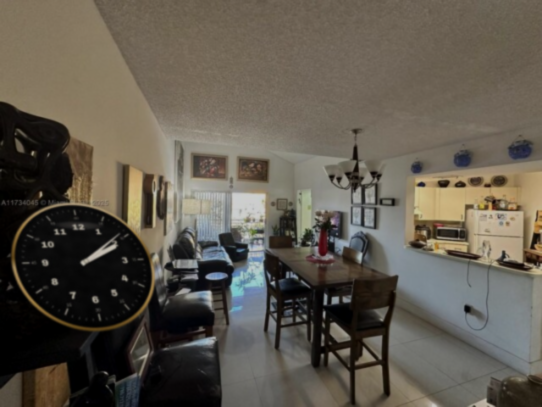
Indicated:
2:09
